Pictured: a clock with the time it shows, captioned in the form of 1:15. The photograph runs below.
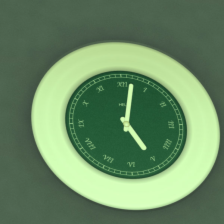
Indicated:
5:02
